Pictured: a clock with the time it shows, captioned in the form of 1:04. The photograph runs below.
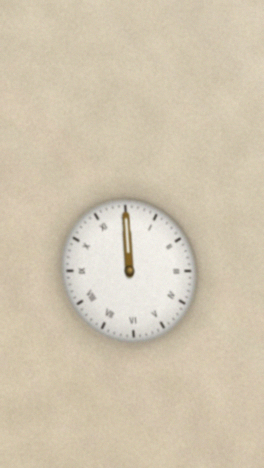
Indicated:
12:00
